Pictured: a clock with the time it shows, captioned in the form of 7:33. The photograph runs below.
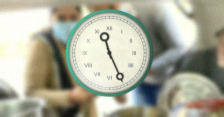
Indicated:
11:26
